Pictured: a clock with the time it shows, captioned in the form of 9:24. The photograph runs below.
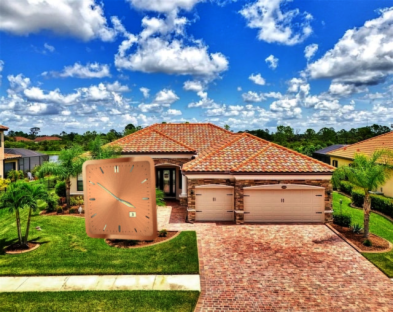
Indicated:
3:51
